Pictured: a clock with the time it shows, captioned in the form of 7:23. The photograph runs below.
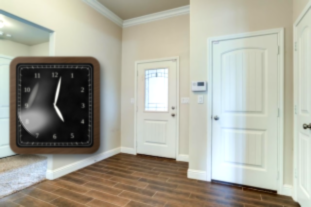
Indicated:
5:02
